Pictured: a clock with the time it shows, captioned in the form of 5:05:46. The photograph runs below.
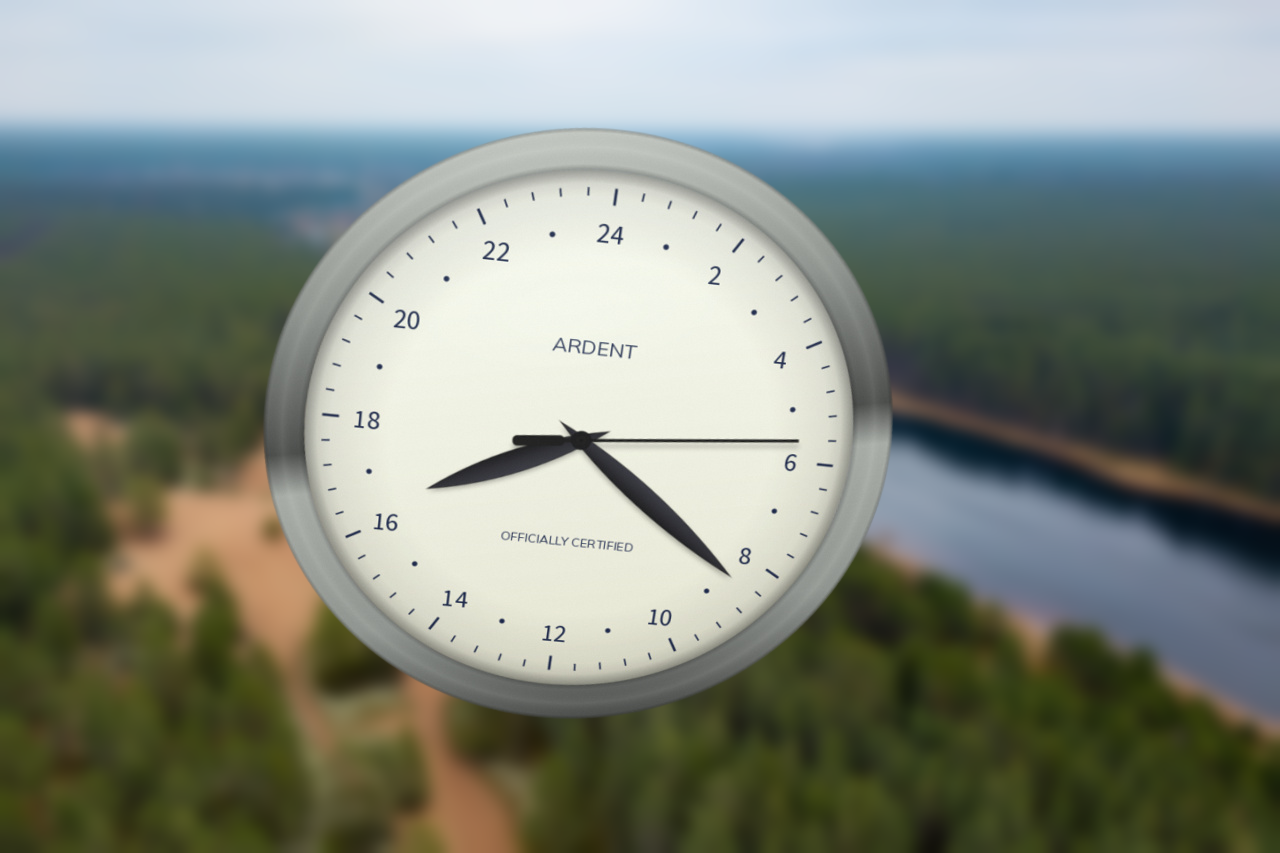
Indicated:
16:21:14
